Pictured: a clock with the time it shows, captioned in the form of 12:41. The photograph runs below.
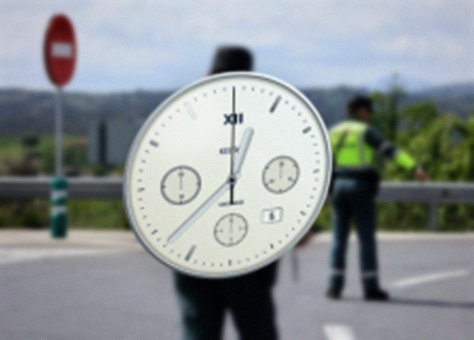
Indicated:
12:38
